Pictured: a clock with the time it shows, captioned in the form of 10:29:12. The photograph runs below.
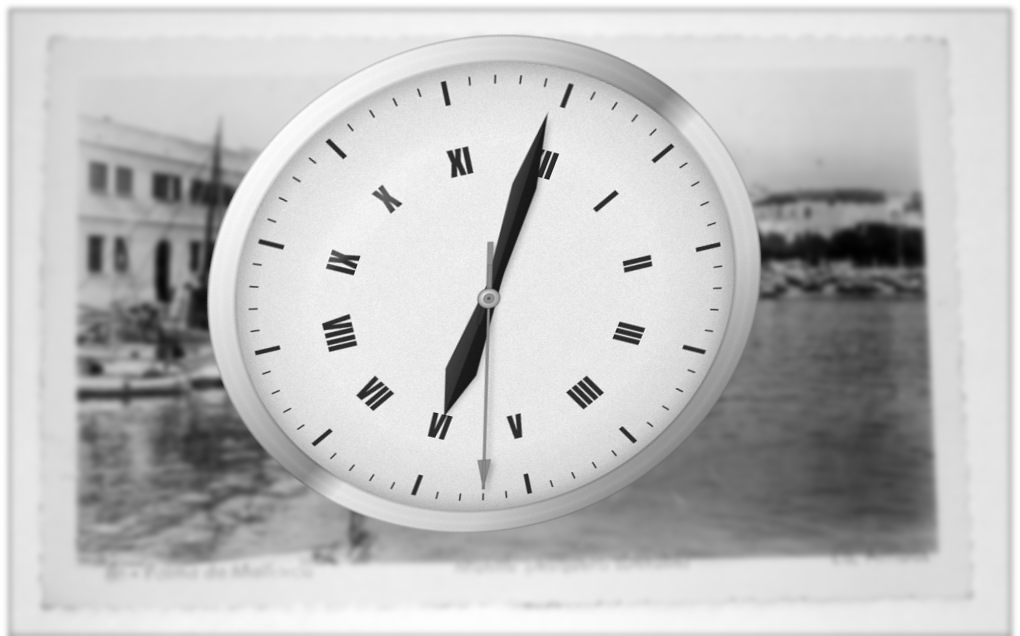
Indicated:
5:59:27
